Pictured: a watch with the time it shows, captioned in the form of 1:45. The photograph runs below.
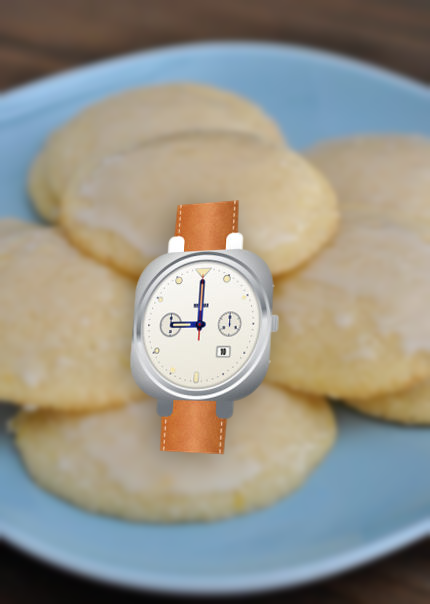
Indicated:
9:00
